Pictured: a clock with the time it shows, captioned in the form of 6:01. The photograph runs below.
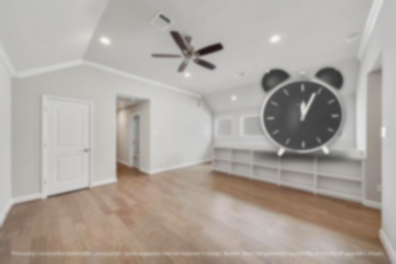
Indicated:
12:04
